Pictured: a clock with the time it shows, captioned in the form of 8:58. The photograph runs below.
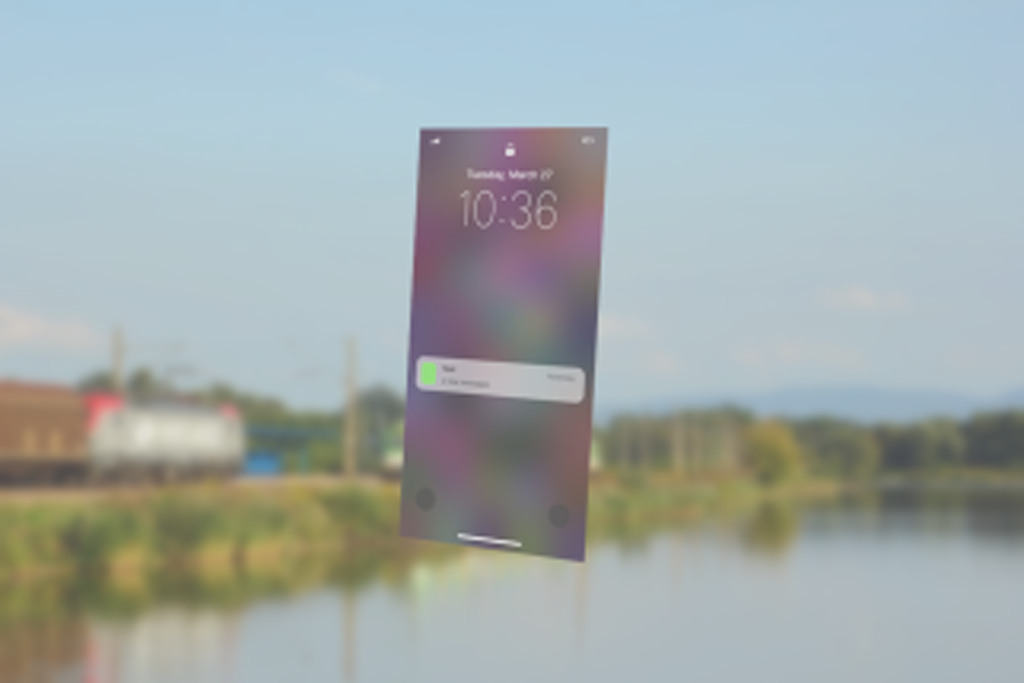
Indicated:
10:36
